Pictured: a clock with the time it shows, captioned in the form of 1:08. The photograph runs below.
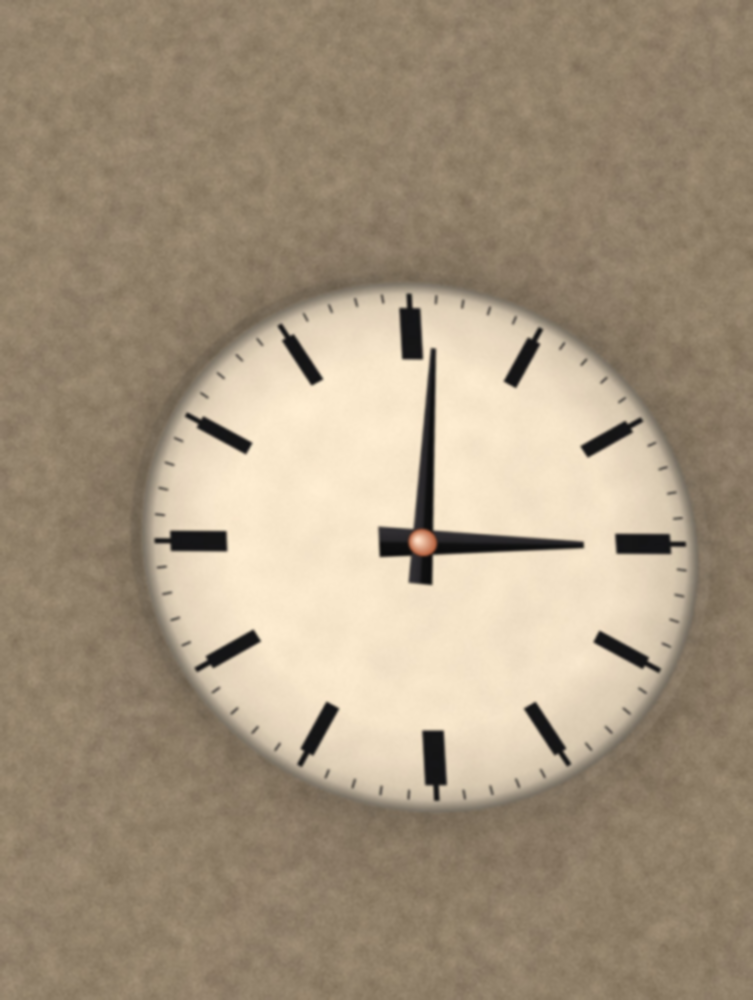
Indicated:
3:01
